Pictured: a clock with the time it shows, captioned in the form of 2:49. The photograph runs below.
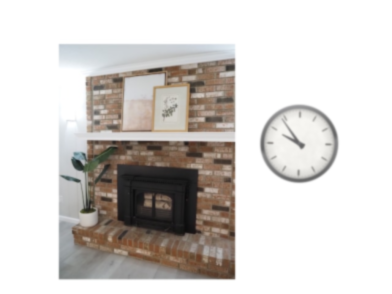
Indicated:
9:54
